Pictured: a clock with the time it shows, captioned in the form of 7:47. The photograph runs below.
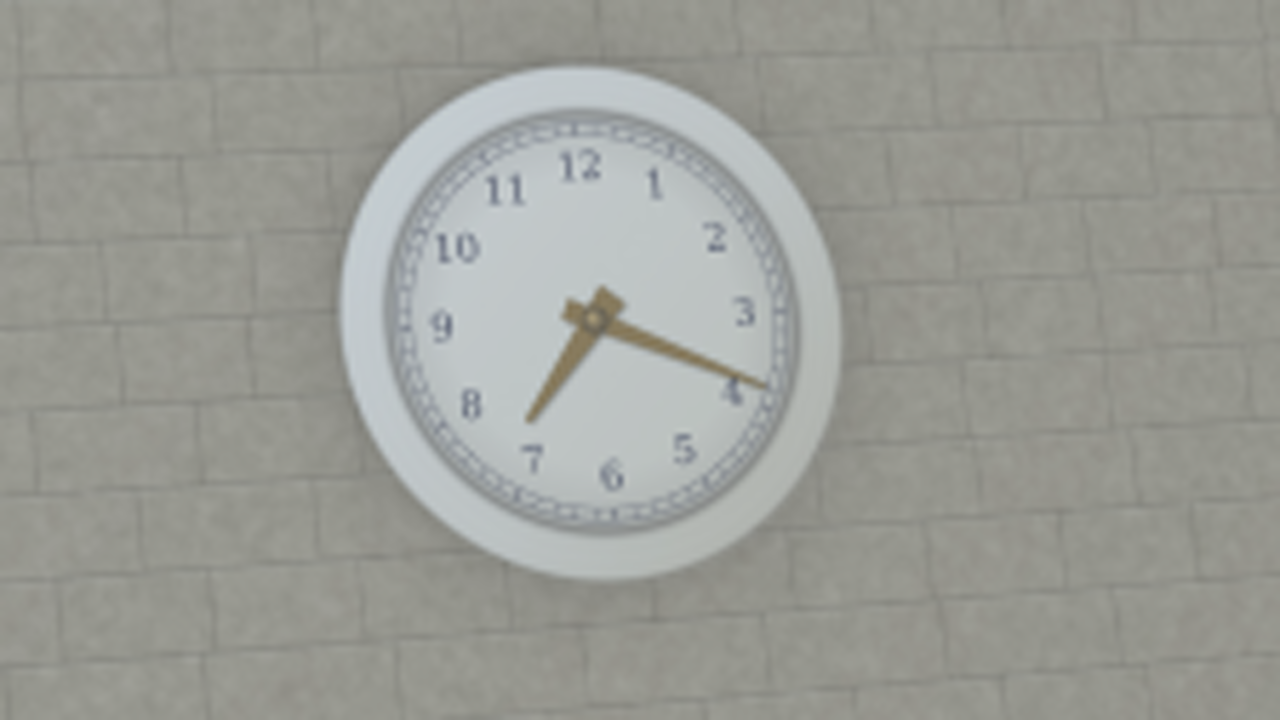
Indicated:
7:19
